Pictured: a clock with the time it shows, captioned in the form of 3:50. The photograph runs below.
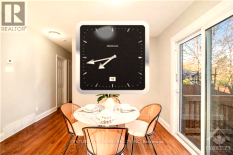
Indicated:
7:43
